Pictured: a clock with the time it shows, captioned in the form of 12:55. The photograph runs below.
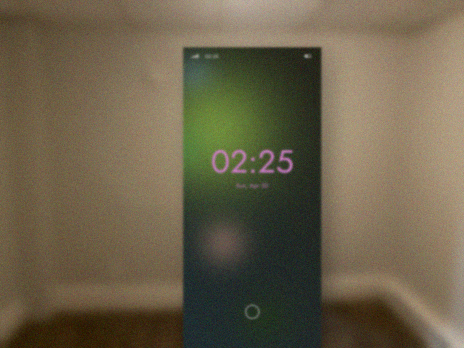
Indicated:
2:25
